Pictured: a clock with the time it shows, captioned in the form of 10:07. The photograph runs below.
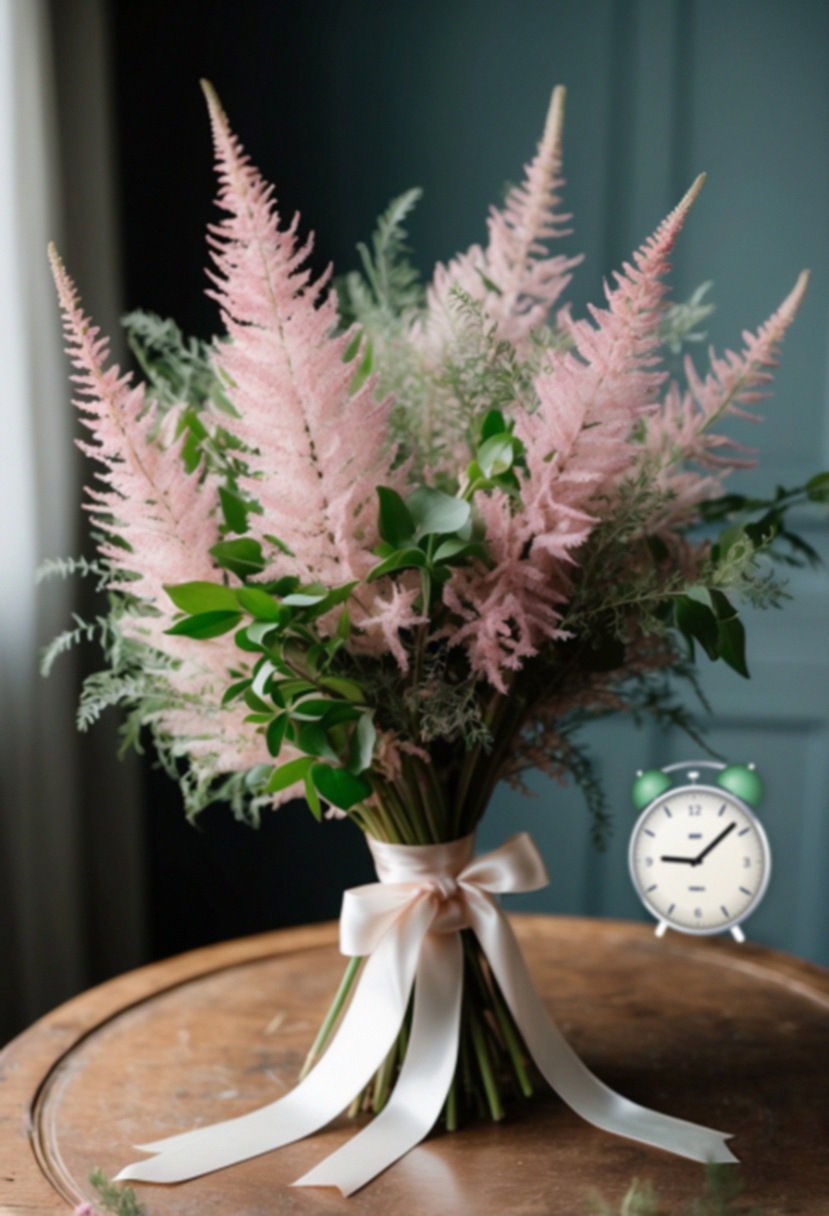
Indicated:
9:08
